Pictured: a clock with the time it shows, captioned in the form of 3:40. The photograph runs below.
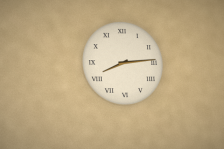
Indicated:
8:14
